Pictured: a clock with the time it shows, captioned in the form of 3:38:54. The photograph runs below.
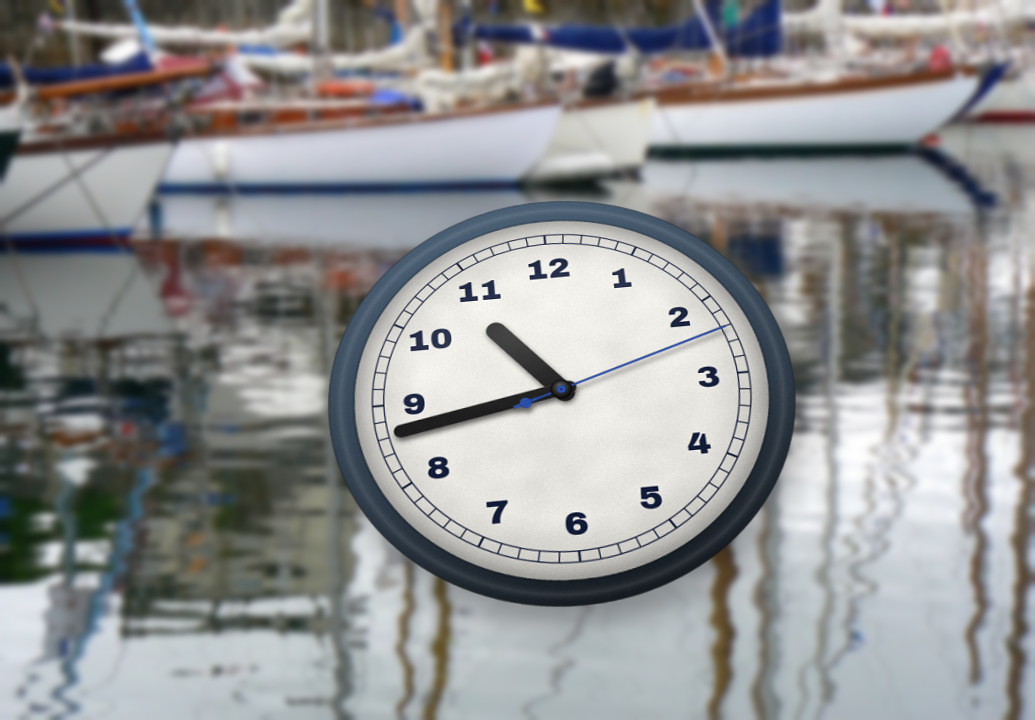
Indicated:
10:43:12
